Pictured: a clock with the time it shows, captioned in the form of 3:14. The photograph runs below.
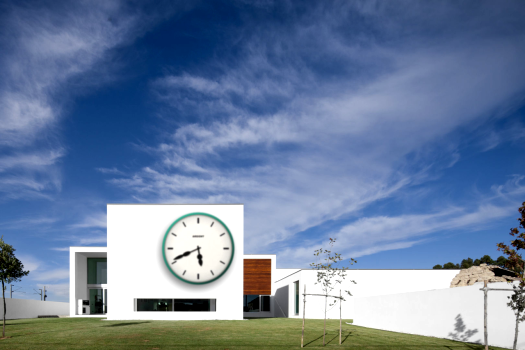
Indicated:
5:41
